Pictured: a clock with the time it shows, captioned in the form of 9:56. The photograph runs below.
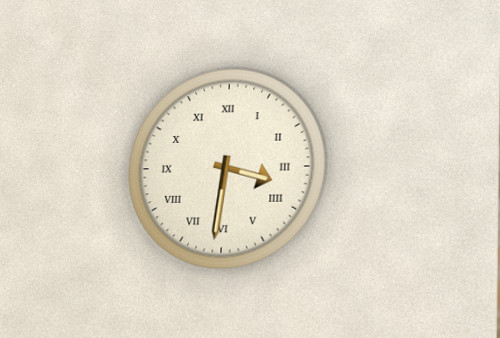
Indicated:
3:31
